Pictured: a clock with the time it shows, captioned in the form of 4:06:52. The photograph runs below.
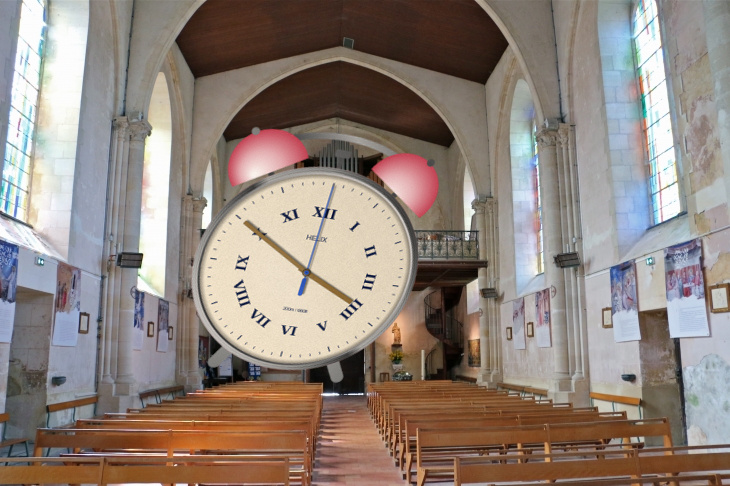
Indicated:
3:50:00
